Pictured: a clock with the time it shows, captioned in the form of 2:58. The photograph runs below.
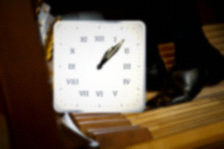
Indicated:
1:07
